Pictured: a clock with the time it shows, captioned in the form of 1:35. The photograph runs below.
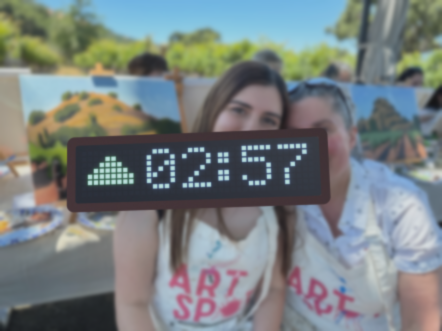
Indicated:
2:57
